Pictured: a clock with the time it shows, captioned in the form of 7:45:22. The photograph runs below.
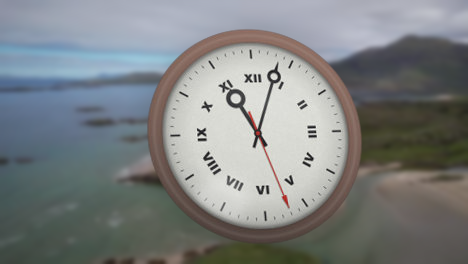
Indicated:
11:03:27
